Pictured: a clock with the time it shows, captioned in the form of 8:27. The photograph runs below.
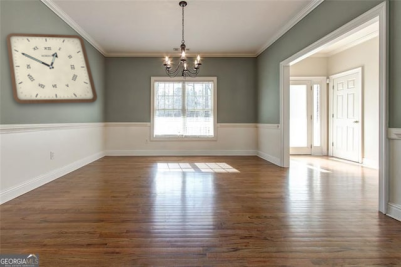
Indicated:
12:50
